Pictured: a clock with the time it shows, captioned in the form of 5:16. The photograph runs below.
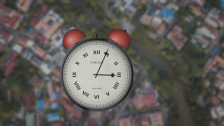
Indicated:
3:04
